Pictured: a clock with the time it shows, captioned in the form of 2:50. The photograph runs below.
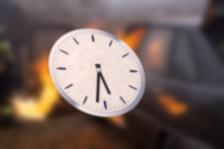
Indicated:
5:32
